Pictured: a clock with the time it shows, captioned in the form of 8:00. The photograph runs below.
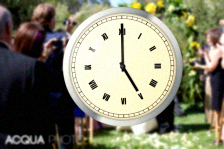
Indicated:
5:00
